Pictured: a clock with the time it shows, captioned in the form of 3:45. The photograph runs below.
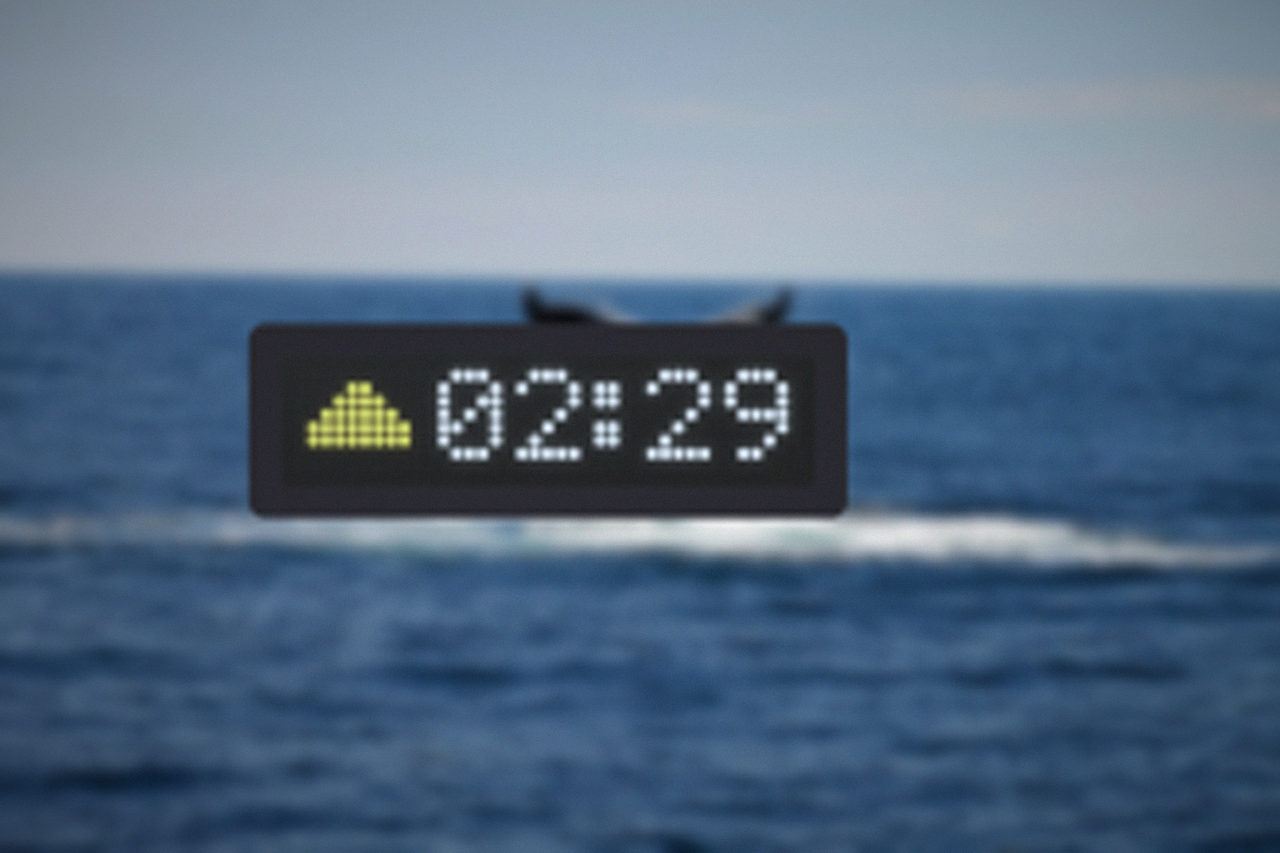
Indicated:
2:29
